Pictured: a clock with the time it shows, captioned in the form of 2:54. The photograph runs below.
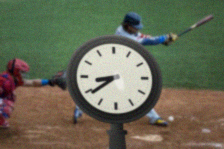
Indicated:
8:39
